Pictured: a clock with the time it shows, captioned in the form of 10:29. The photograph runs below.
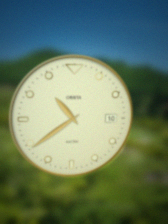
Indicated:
10:39
